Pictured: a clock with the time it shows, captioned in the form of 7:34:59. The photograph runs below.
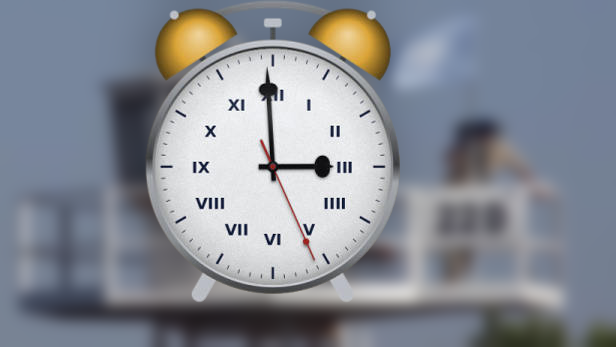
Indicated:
2:59:26
